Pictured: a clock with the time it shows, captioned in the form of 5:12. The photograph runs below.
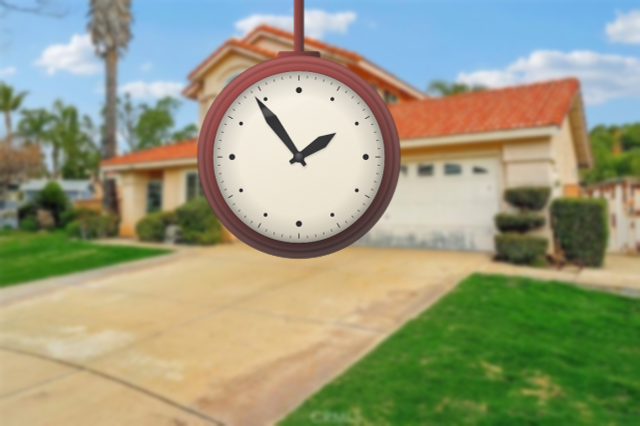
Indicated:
1:54
